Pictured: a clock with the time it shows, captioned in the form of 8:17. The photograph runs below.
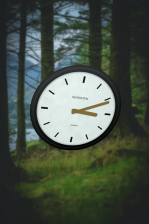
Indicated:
3:11
